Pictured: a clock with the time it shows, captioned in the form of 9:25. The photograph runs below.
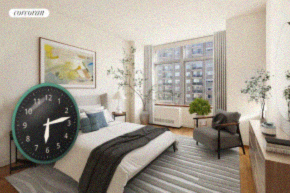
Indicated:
6:13
